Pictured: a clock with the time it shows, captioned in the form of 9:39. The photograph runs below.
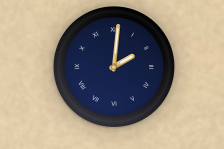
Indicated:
2:01
